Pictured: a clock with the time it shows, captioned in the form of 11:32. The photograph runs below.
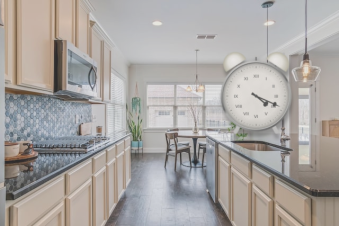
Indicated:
4:19
